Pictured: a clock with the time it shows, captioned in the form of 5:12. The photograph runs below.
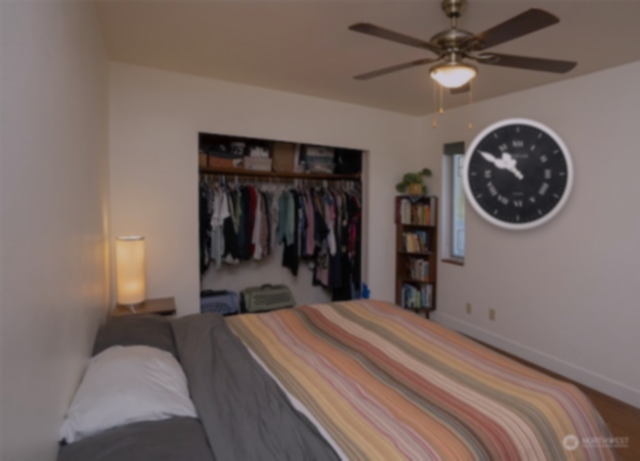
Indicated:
10:50
